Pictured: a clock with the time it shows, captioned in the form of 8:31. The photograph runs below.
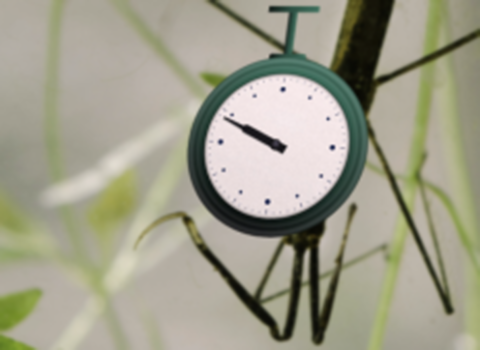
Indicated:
9:49
